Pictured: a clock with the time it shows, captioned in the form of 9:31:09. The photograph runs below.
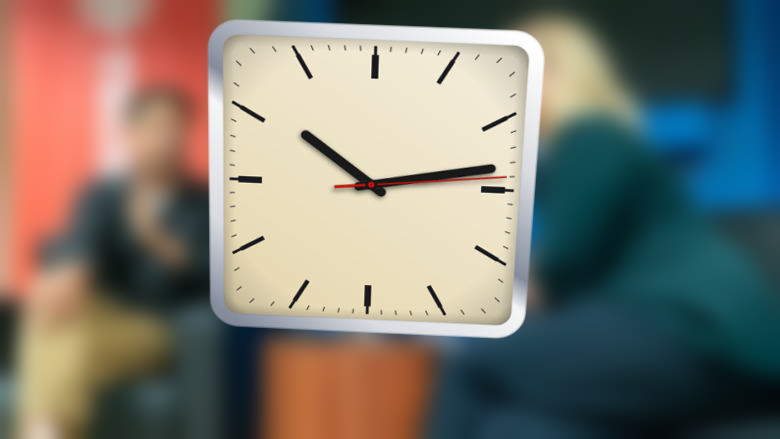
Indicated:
10:13:14
